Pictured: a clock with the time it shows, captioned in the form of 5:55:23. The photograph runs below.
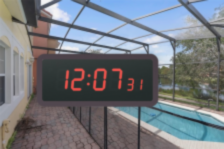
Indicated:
12:07:31
